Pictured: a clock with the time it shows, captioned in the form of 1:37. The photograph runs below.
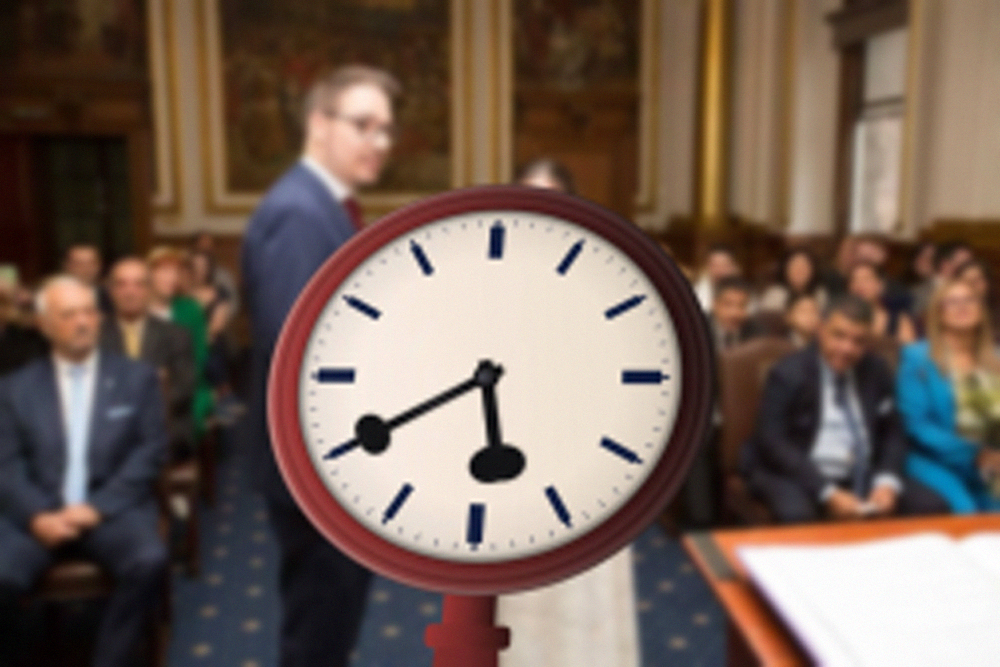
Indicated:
5:40
